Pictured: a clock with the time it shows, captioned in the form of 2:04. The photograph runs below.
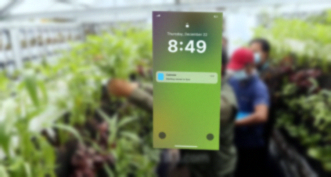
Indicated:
8:49
